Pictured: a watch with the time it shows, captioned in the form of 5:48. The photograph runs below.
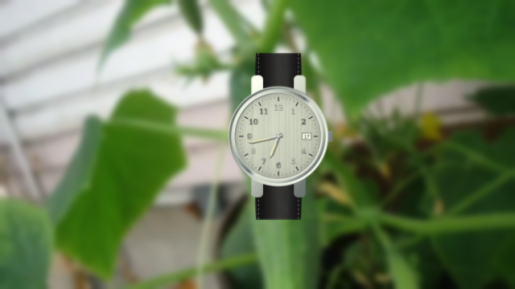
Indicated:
6:43
